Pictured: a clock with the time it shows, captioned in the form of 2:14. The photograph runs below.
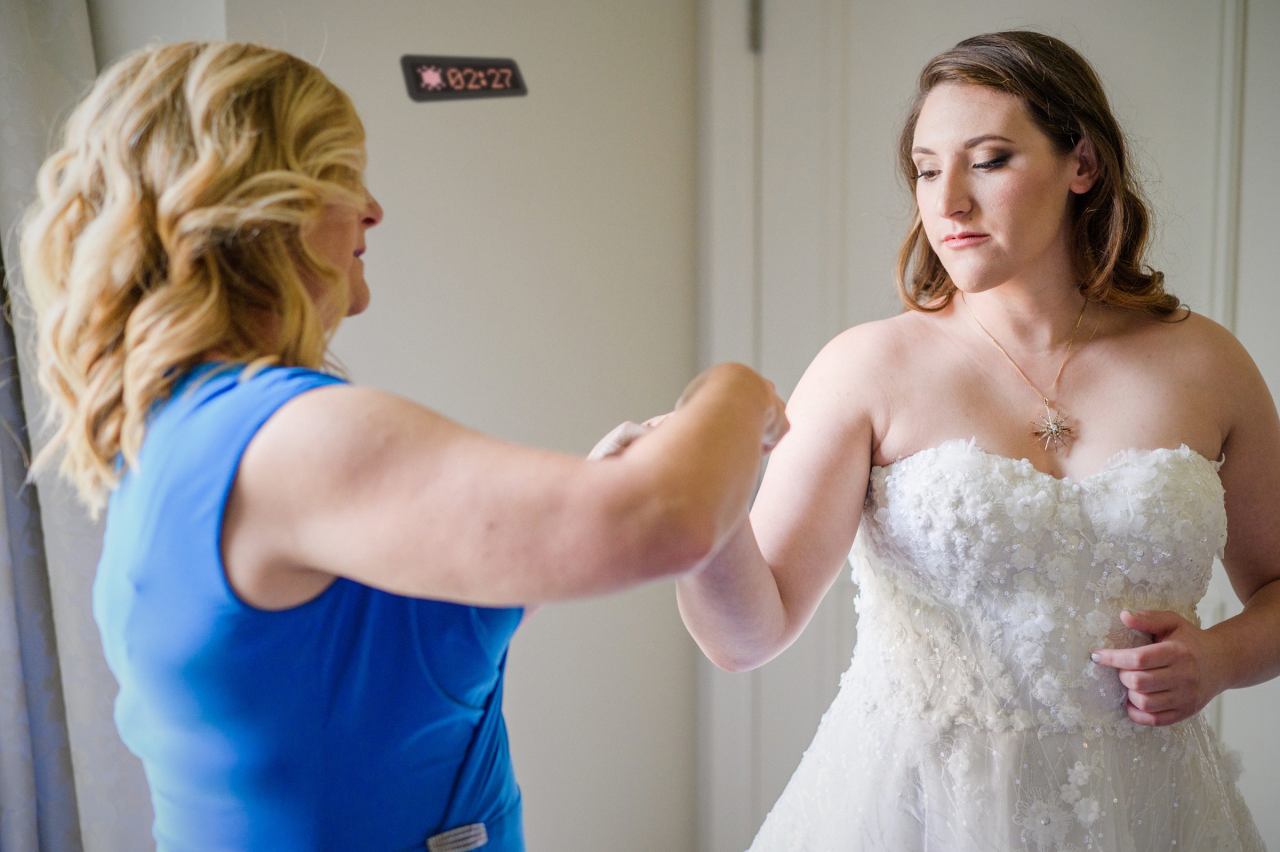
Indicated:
2:27
